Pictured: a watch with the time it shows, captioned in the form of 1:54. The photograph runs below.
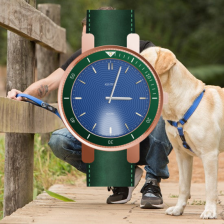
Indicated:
3:03
